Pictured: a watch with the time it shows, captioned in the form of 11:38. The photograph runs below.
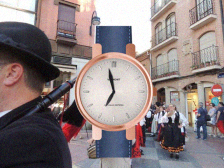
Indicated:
6:58
